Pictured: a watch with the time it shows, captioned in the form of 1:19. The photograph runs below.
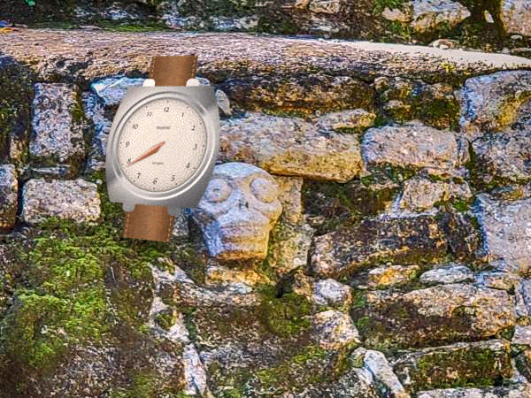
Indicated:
7:39
